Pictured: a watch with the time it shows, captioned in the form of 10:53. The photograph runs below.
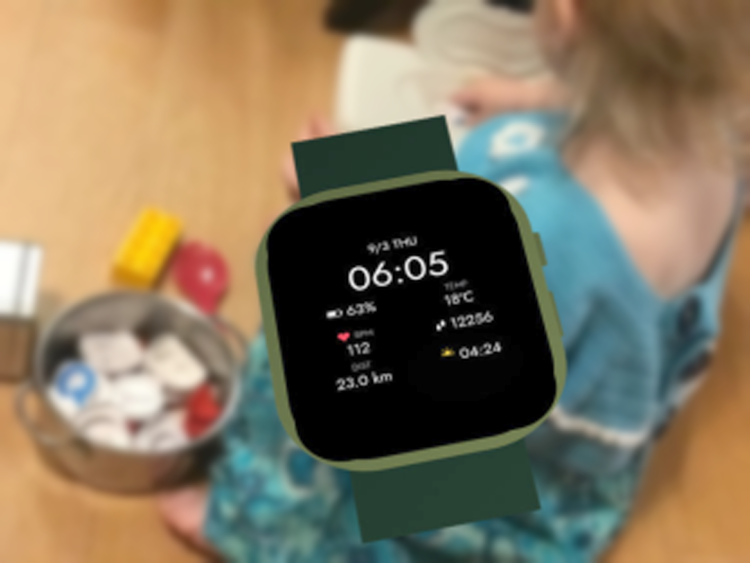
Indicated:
6:05
